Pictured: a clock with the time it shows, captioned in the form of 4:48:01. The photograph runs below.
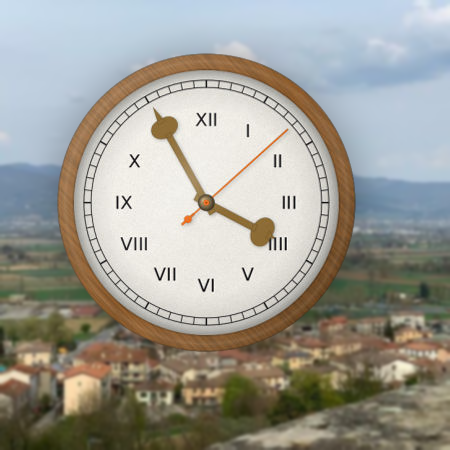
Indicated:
3:55:08
